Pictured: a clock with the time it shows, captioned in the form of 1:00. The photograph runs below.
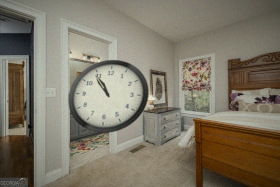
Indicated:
10:54
